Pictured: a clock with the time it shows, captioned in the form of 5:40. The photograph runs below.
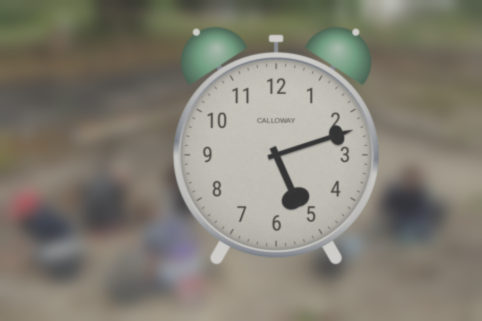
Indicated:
5:12
